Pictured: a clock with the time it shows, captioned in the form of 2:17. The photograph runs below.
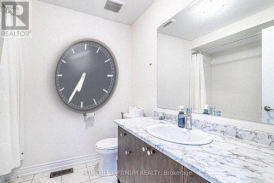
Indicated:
6:35
